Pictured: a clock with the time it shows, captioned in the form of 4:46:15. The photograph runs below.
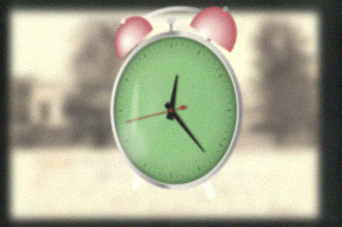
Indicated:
12:22:43
